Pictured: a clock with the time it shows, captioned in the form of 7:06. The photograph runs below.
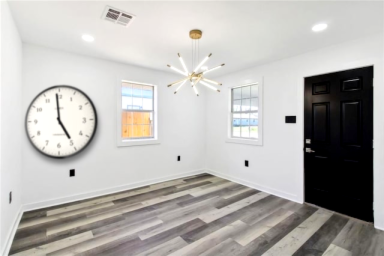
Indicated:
4:59
